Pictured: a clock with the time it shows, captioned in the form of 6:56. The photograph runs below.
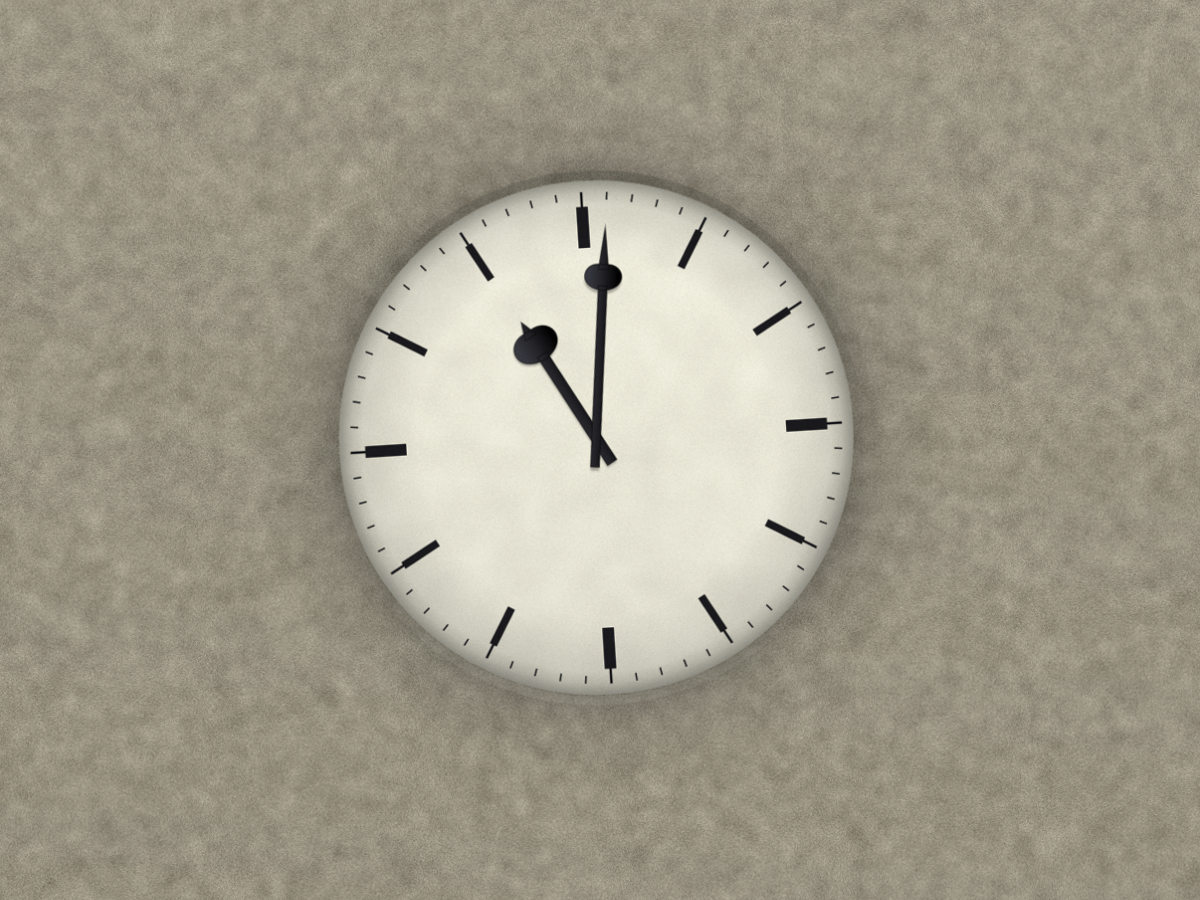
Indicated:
11:01
